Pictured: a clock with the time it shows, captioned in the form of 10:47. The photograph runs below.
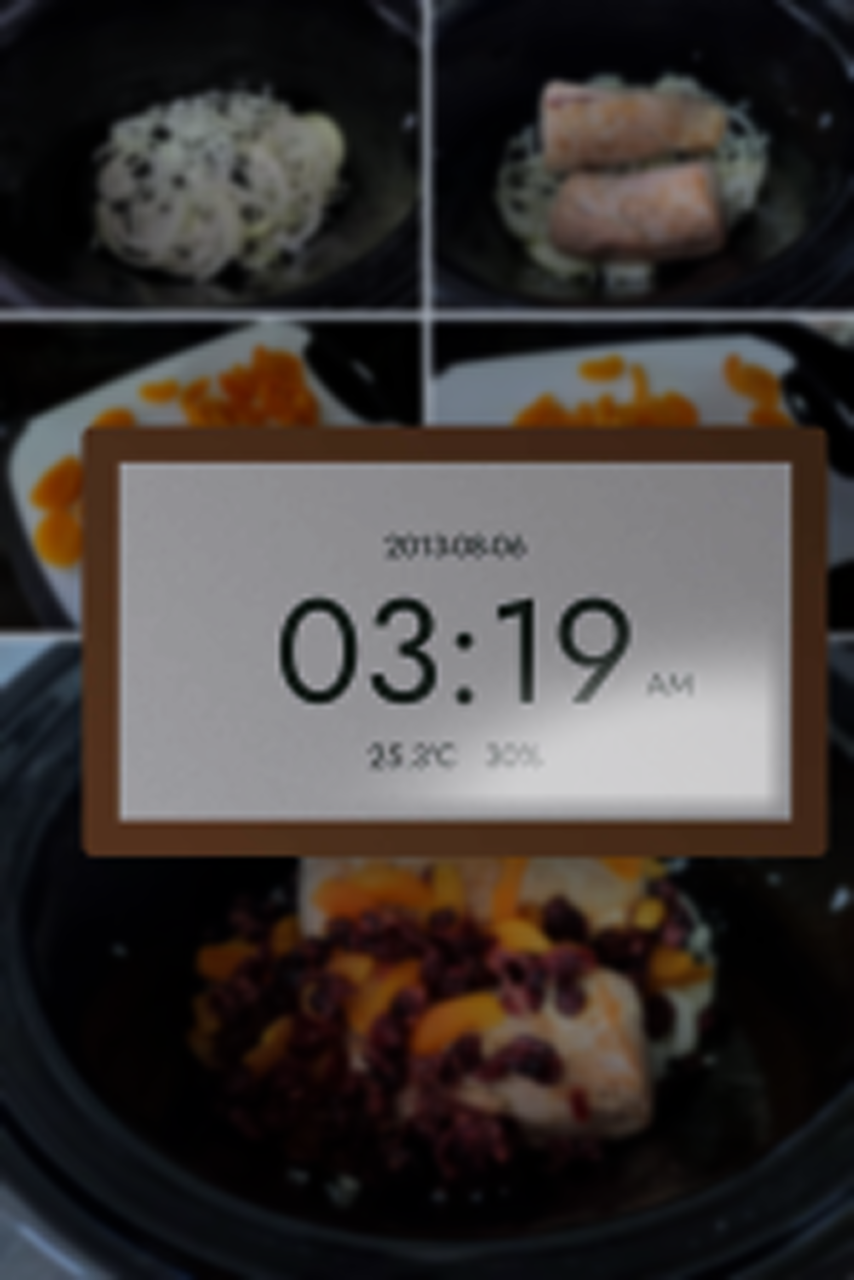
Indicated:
3:19
